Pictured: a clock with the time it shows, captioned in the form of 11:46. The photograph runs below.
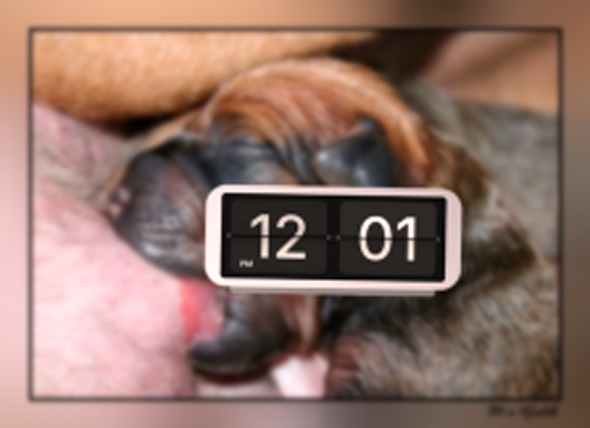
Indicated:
12:01
